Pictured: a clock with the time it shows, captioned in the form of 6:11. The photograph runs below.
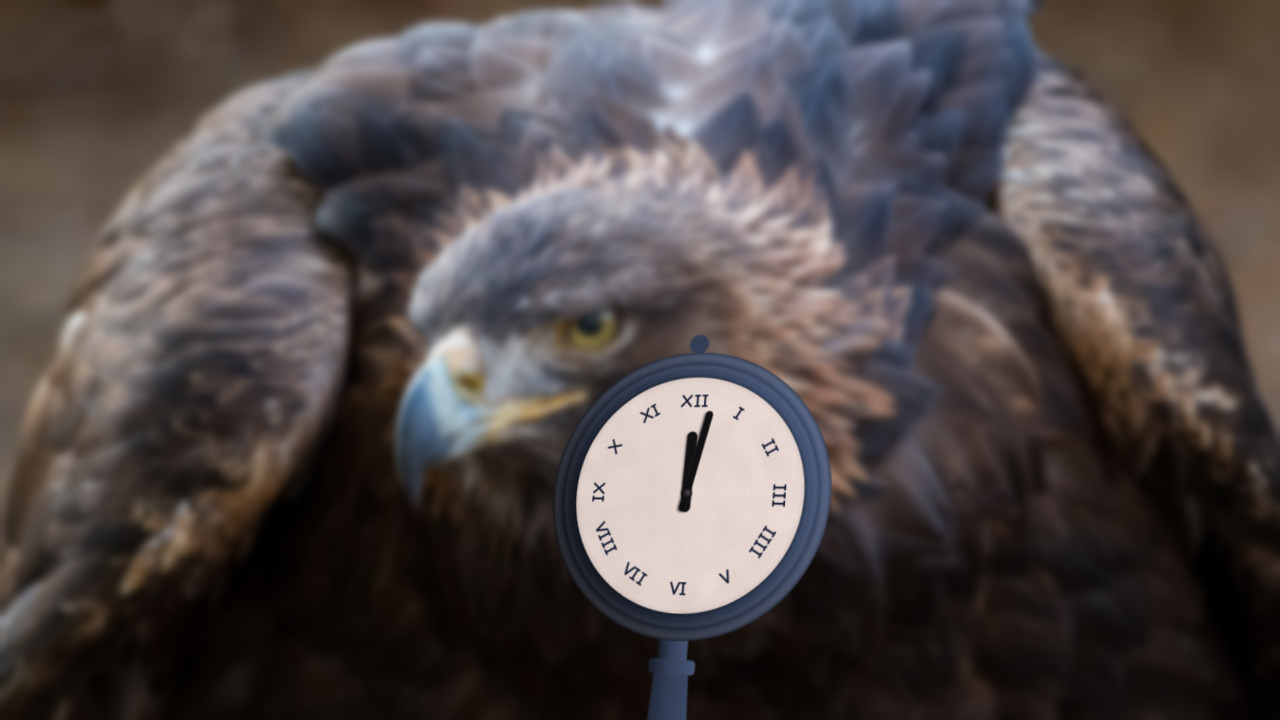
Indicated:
12:02
